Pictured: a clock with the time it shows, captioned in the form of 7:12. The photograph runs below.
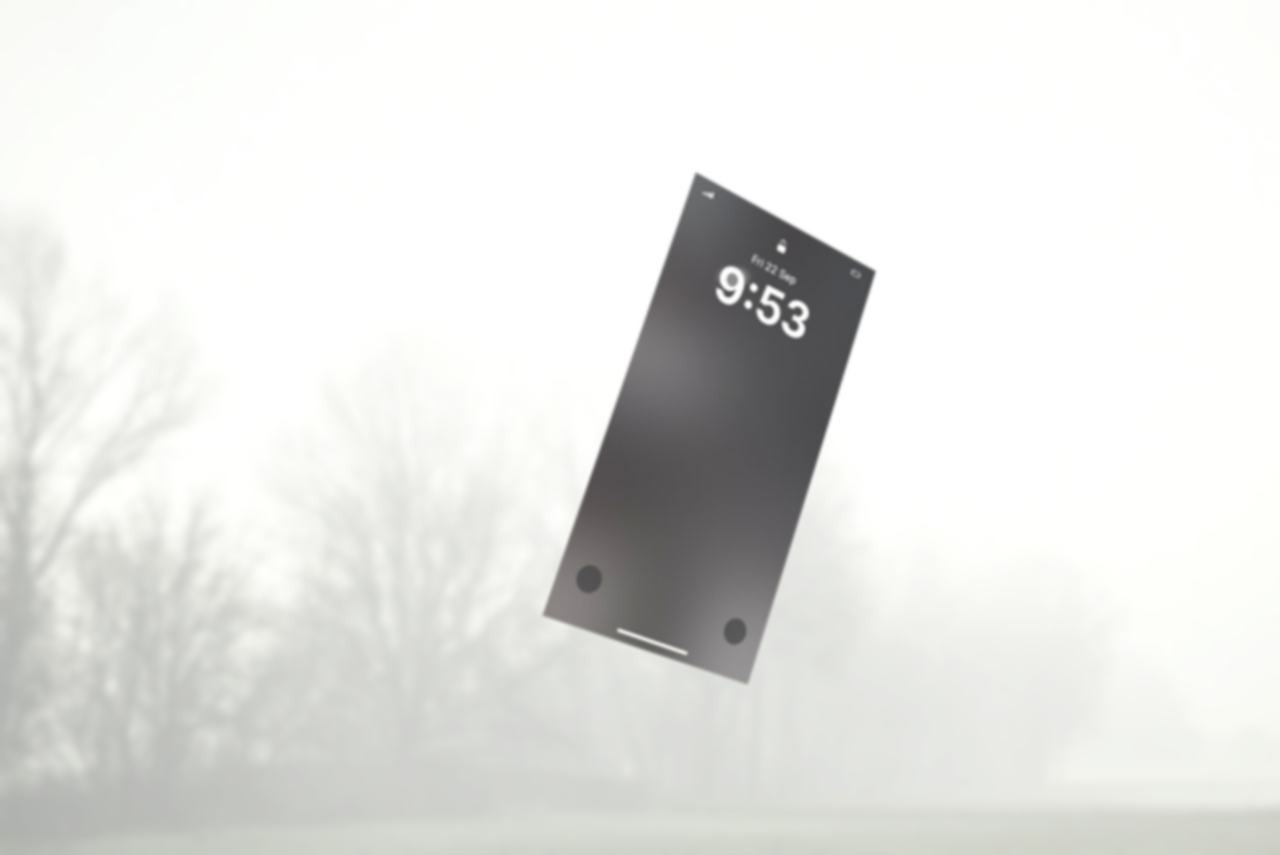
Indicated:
9:53
